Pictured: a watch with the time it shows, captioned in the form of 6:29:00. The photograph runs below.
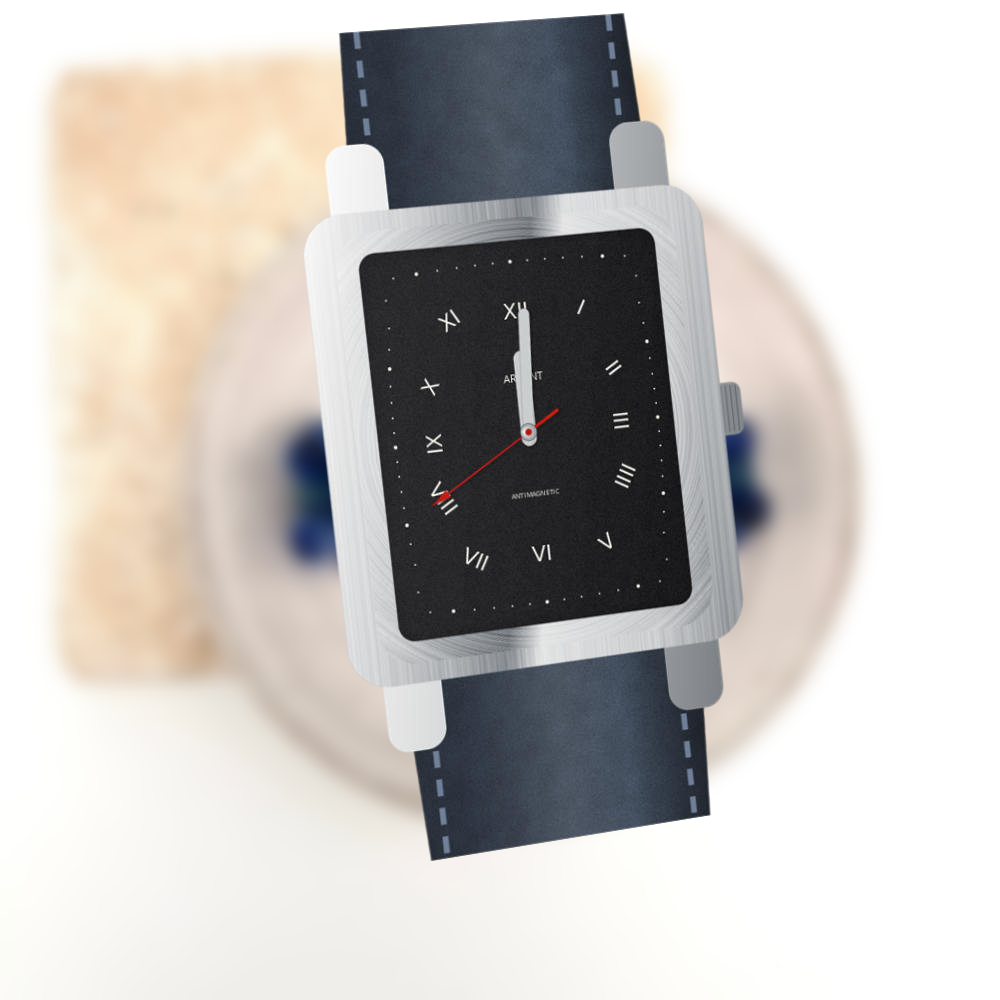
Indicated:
12:00:40
